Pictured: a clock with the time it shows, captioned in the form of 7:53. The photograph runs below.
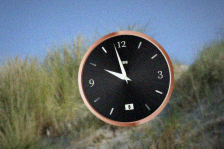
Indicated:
9:58
